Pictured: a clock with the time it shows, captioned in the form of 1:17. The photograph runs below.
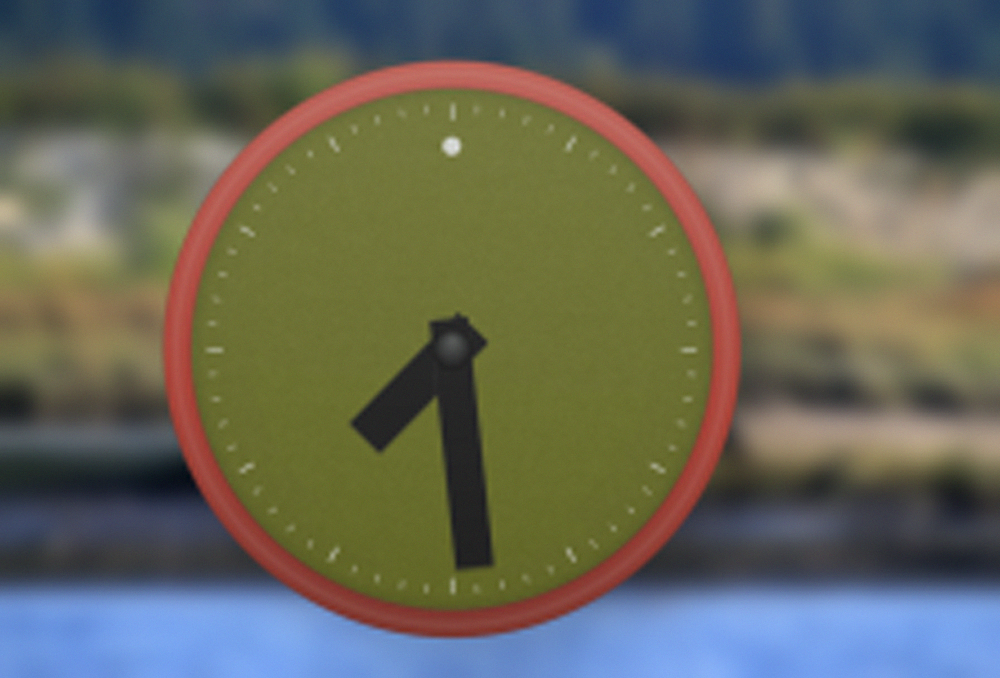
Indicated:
7:29
